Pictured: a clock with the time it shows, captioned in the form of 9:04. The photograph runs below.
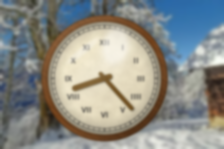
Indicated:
8:23
